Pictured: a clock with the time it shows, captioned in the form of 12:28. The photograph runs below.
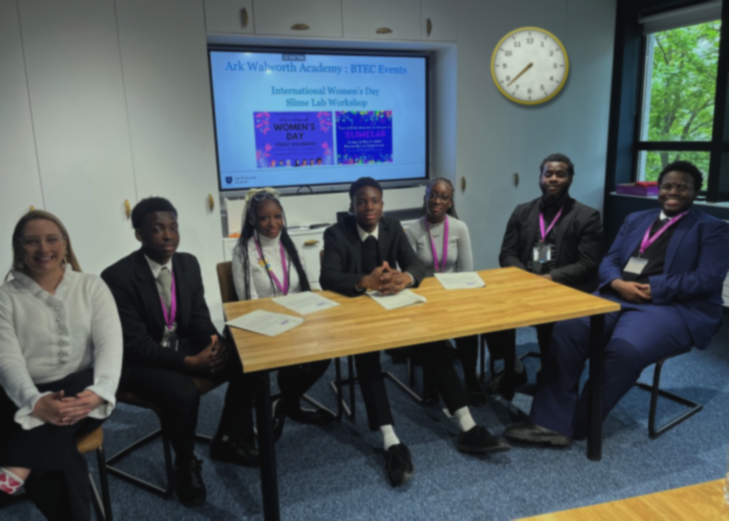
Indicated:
7:38
